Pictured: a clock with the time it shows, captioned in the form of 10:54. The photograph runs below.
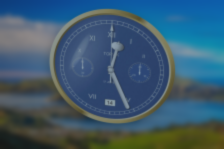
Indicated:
12:26
